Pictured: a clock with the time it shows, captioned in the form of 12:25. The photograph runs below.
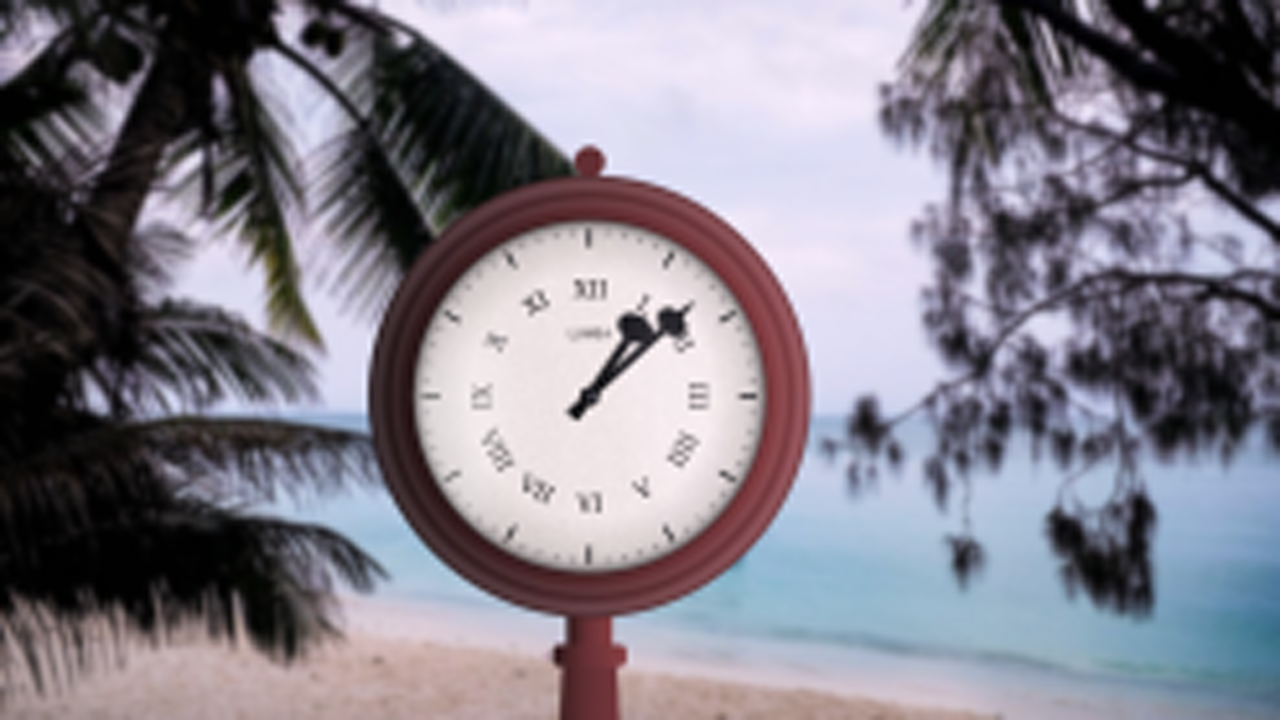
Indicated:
1:08
